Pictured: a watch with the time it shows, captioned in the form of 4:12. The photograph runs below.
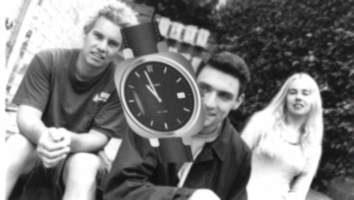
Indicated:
10:58
